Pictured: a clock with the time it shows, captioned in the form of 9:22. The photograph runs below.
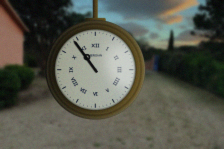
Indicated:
10:54
